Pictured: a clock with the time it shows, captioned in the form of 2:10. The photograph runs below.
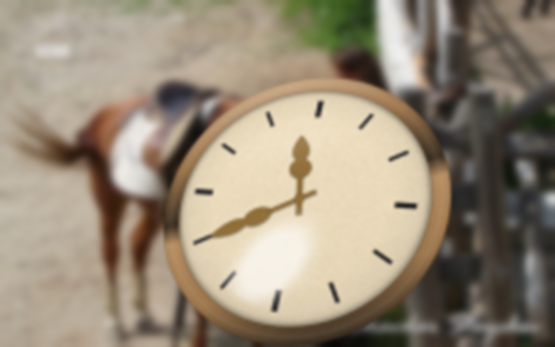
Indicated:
11:40
